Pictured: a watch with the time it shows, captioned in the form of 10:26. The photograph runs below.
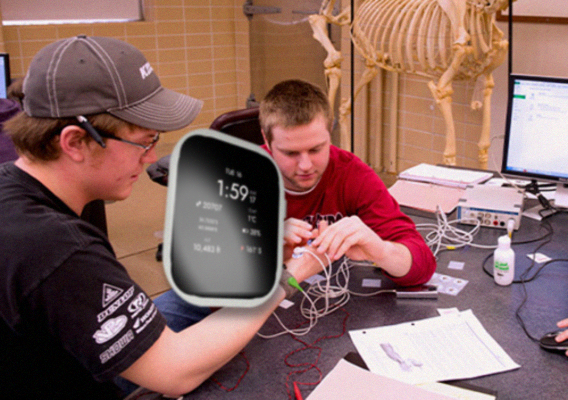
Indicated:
1:59
